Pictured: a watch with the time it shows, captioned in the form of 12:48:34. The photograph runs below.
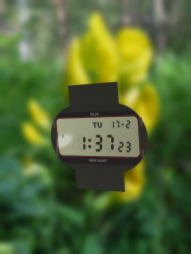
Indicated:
1:37:23
